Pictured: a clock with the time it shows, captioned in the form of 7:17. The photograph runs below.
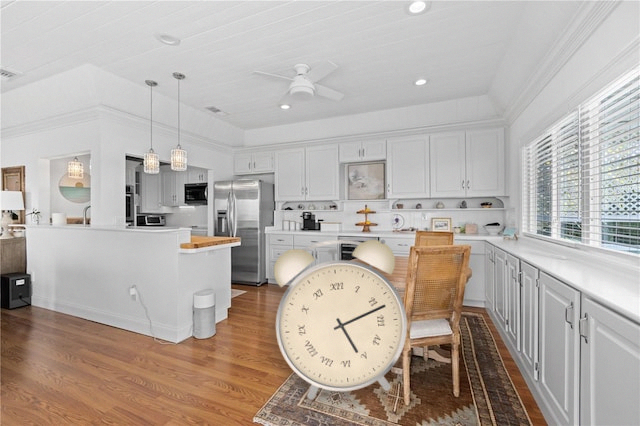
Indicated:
5:12
